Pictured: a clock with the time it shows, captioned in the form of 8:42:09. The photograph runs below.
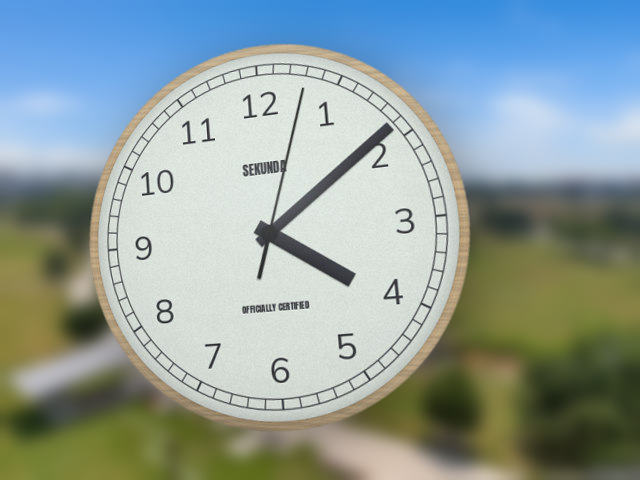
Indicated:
4:09:03
